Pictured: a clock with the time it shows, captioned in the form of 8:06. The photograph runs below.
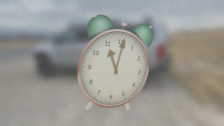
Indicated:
11:01
